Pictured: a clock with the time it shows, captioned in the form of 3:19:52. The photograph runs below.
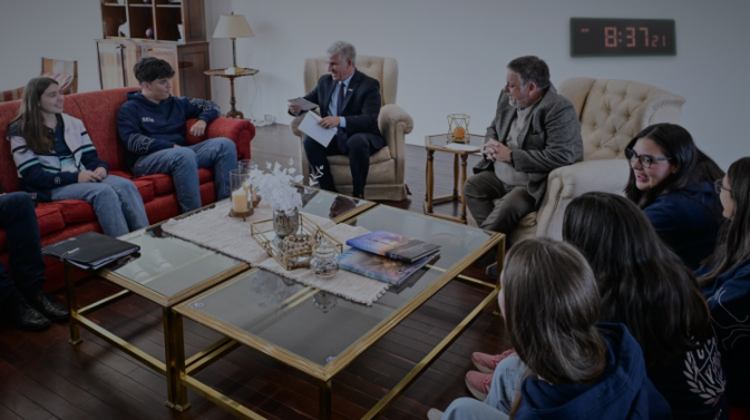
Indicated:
8:37:21
